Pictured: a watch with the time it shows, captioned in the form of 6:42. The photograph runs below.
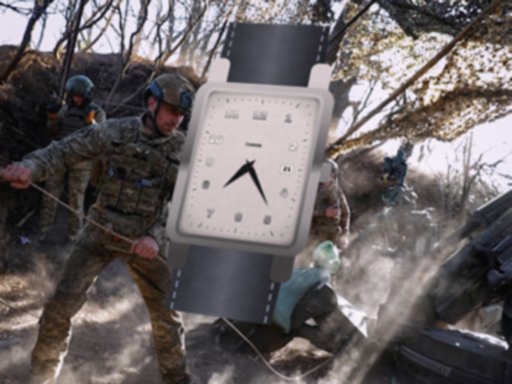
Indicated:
7:24
